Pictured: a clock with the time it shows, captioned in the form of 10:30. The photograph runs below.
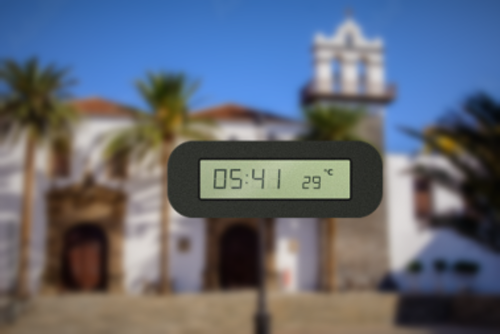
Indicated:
5:41
